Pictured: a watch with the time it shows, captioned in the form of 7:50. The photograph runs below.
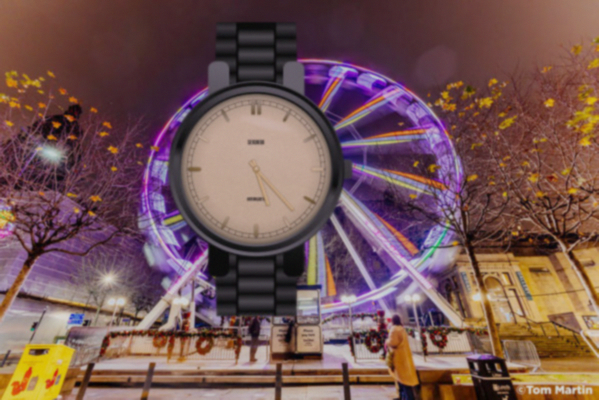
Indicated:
5:23
